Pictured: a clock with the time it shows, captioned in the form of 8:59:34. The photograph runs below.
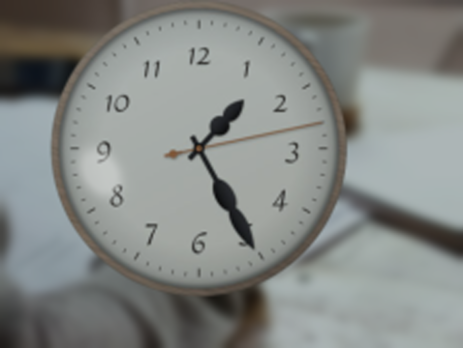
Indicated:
1:25:13
